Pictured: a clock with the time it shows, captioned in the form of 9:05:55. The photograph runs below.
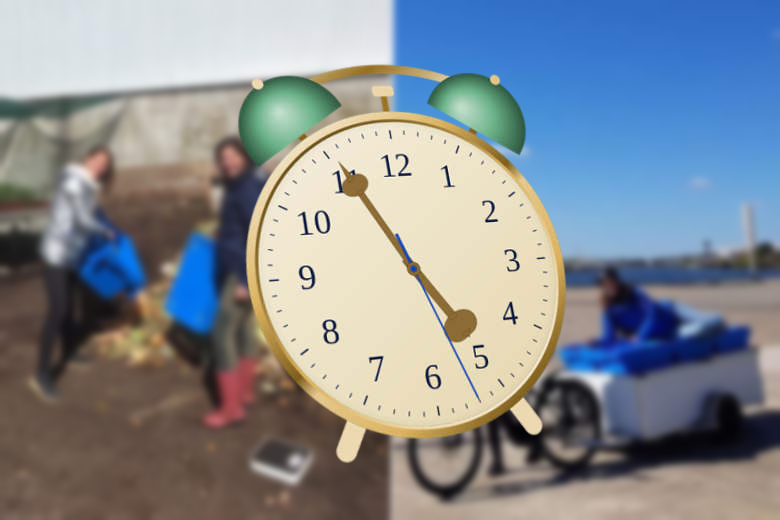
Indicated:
4:55:27
